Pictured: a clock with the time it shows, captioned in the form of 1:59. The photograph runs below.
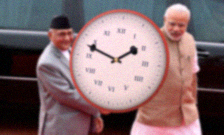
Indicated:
1:48
